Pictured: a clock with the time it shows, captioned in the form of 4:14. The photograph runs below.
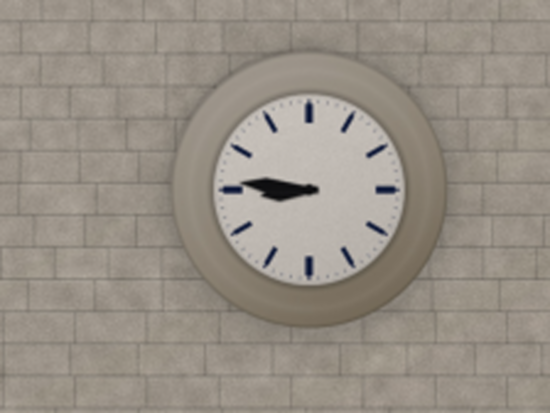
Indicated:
8:46
